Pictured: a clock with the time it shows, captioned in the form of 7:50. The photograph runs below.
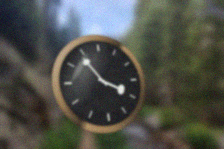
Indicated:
3:54
